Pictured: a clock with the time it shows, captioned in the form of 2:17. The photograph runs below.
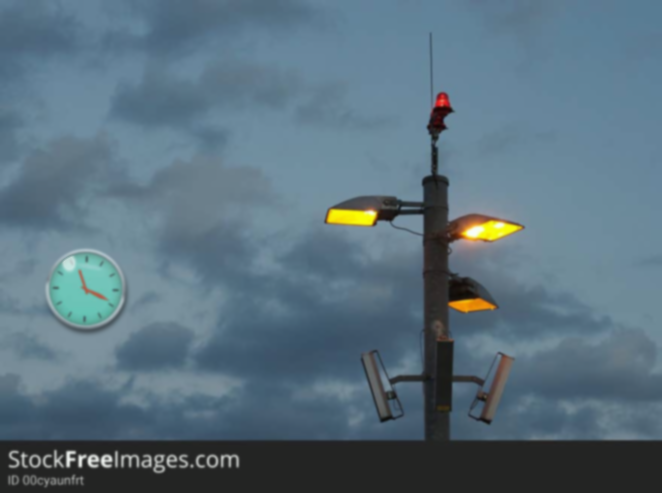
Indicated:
11:19
